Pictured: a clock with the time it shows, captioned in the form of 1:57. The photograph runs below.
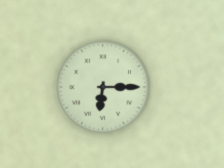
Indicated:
6:15
